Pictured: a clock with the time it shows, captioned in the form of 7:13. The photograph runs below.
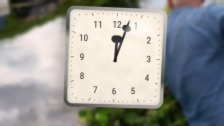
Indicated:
12:03
